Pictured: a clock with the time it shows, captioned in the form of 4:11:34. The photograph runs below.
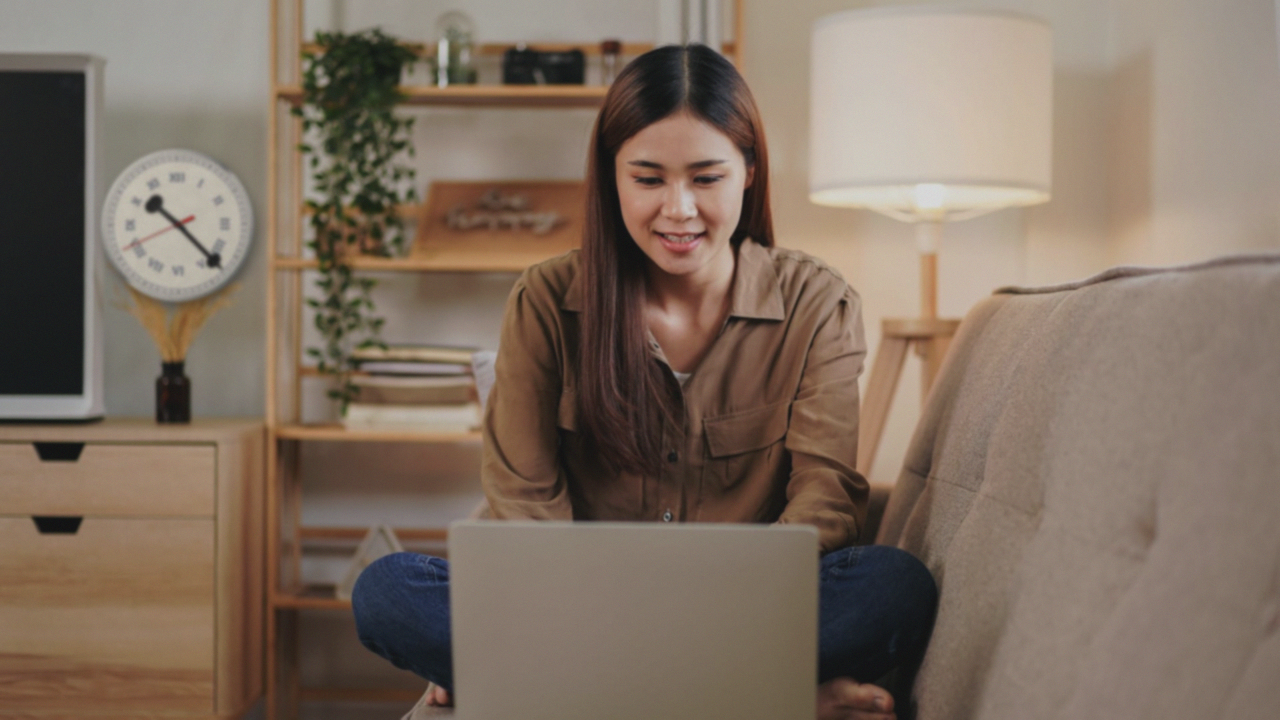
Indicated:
10:22:41
